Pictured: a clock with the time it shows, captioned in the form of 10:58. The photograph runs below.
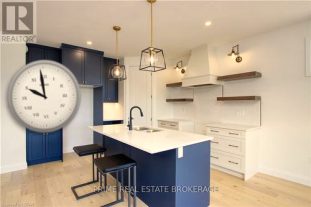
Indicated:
9:59
